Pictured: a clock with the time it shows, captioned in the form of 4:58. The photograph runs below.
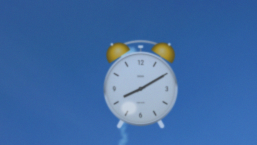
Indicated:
8:10
